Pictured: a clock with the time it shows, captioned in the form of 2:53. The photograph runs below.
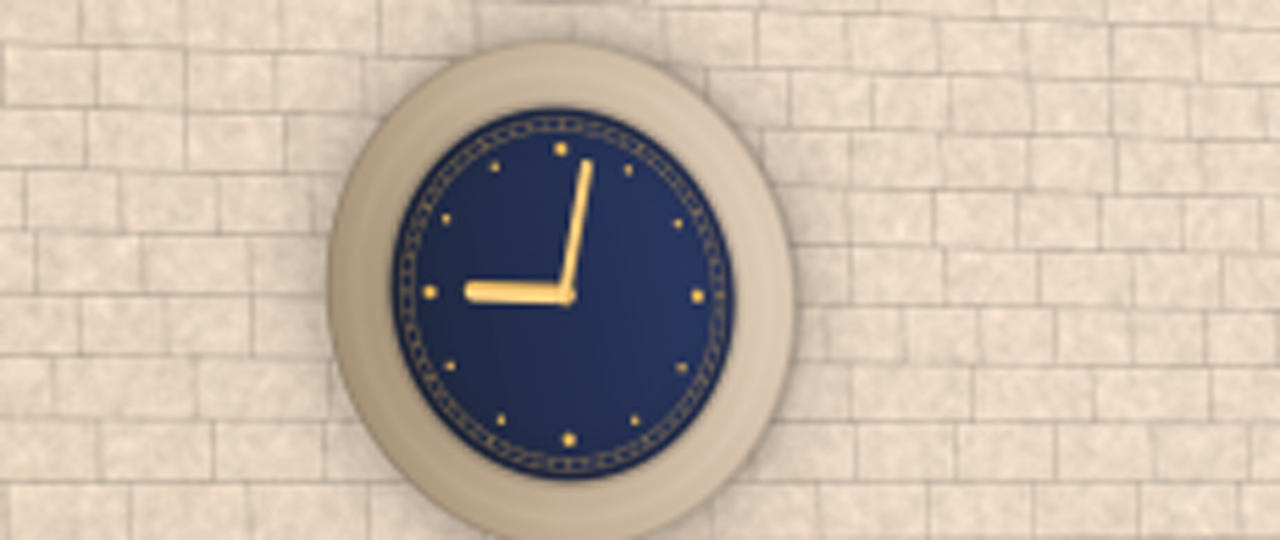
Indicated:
9:02
